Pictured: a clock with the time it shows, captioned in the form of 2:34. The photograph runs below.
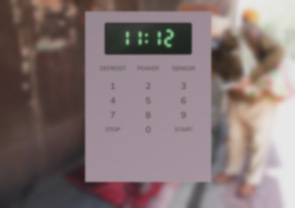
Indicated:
11:12
